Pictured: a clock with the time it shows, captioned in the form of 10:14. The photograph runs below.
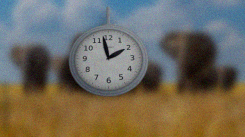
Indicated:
1:58
